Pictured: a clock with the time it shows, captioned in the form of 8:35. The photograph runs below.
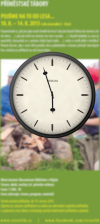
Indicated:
5:57
